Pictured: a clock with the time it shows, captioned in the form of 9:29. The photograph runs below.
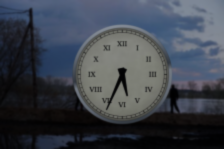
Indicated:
5:34
